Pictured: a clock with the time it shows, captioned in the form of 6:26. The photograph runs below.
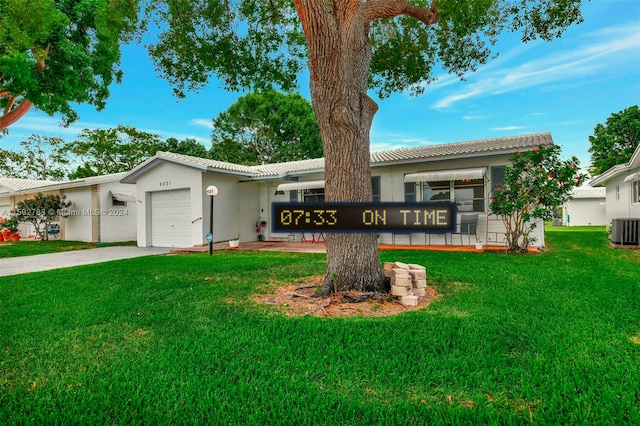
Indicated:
7:33
